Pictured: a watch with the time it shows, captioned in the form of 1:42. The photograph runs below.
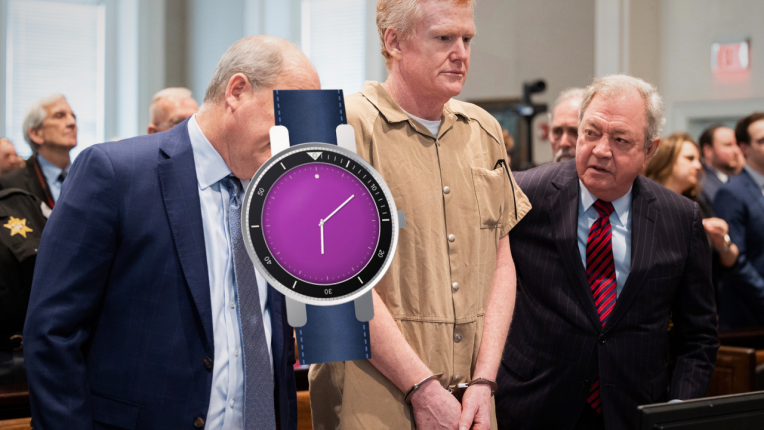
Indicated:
6:09
